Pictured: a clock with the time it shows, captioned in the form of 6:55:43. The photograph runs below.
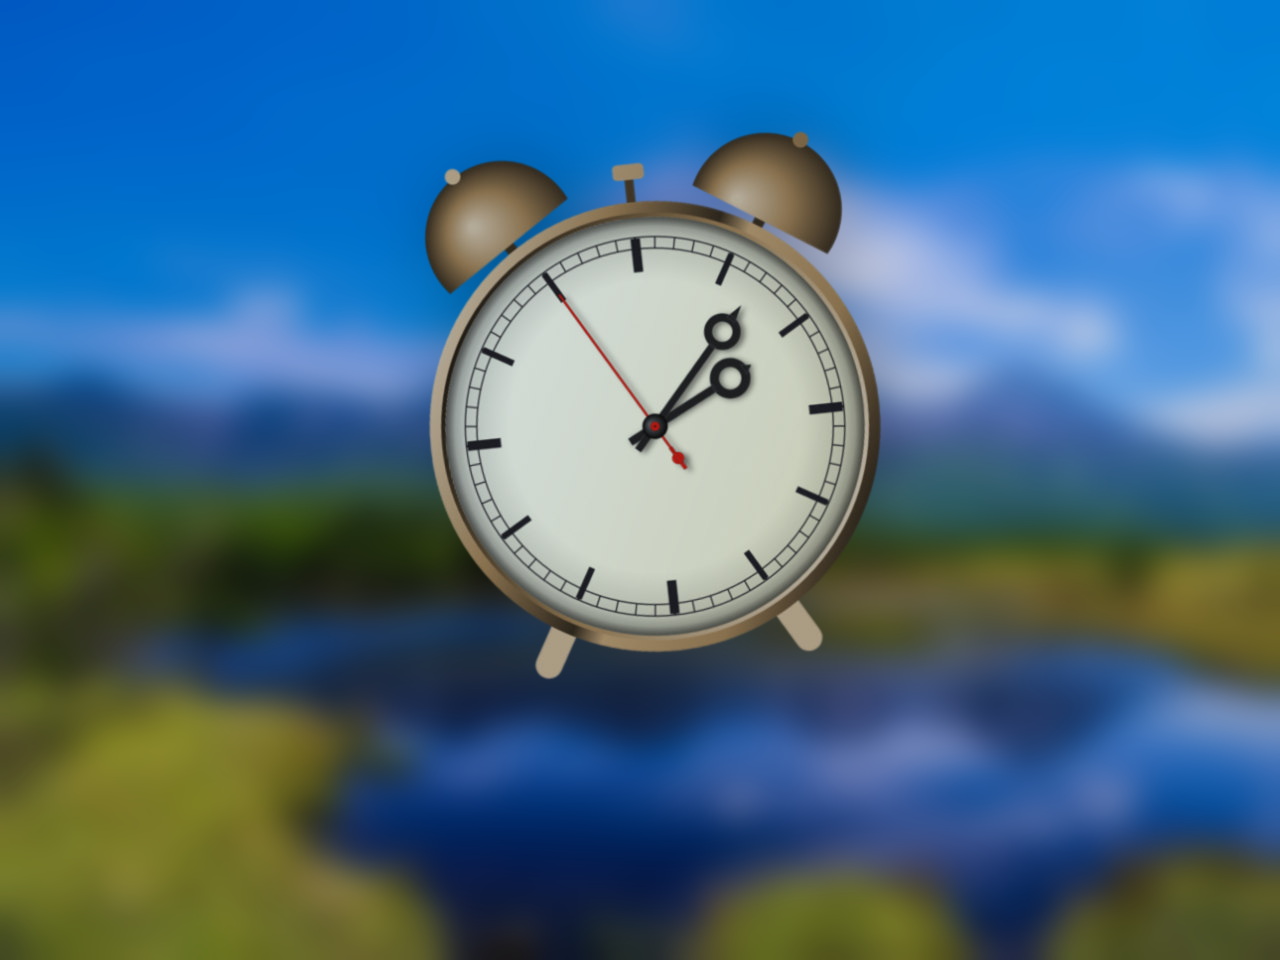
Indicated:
2:06:55
